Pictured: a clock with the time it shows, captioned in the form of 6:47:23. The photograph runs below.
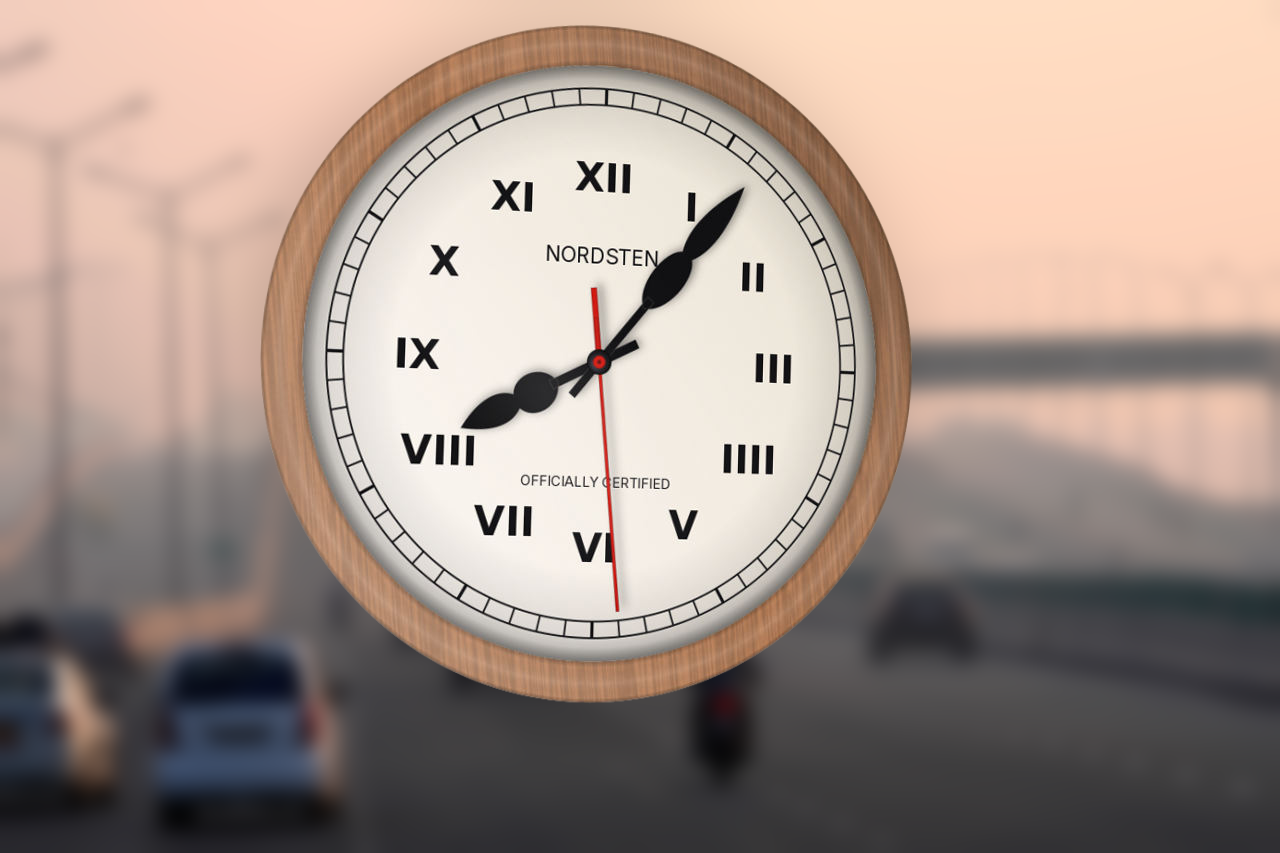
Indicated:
8:06:29
